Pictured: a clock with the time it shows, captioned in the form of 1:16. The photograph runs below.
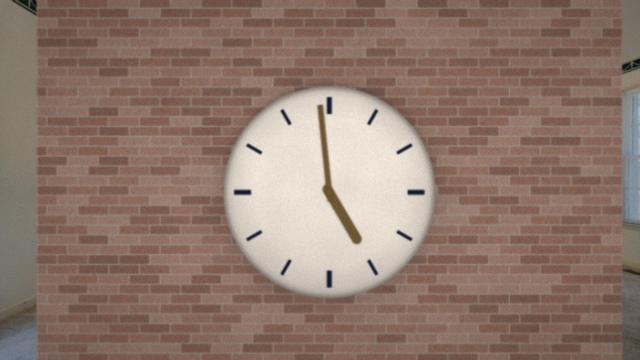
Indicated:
4:59
